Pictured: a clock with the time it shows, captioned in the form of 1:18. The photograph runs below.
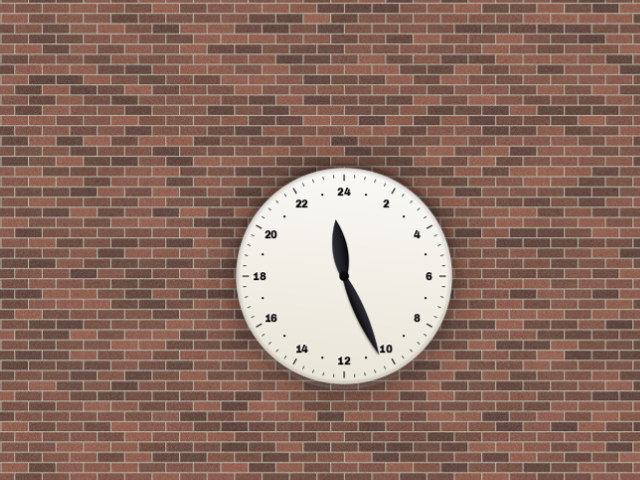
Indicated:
23:26
